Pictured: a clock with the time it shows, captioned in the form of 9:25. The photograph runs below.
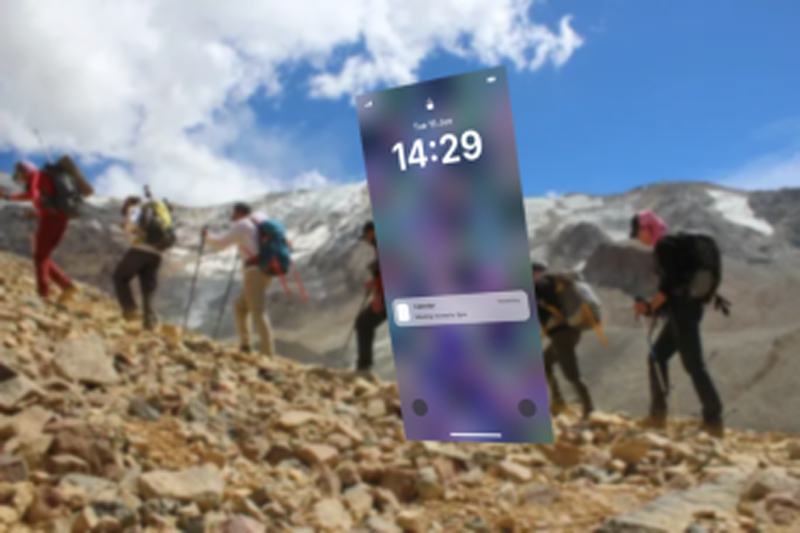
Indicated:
14:29
